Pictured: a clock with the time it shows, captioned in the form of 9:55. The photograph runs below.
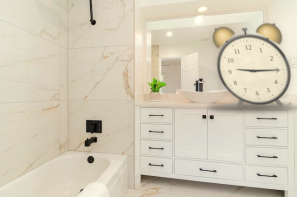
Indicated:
9:15
